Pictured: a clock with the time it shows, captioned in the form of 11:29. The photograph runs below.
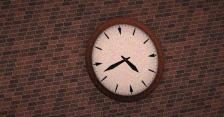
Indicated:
4:42
